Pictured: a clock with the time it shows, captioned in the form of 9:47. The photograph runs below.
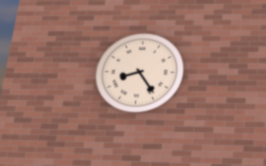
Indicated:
8:24
